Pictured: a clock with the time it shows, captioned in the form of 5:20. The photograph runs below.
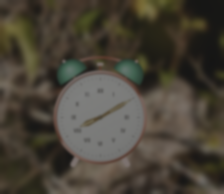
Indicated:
8:10
